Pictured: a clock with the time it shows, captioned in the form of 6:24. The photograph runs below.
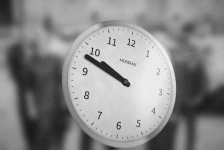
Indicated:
9:48
